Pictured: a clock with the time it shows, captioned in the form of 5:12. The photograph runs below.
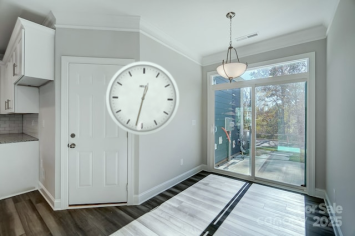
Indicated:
12:32
